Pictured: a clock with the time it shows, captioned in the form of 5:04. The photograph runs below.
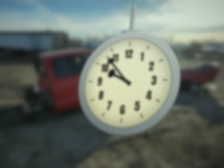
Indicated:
9:53
